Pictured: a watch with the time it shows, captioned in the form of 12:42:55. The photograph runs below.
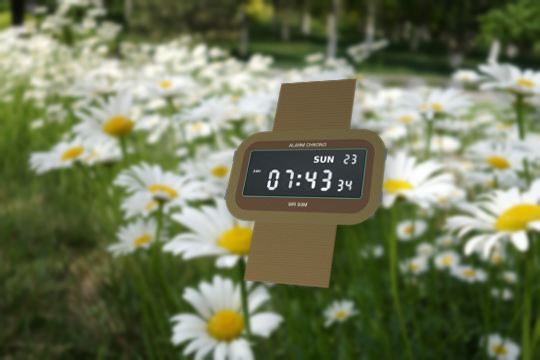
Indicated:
7:43:34
